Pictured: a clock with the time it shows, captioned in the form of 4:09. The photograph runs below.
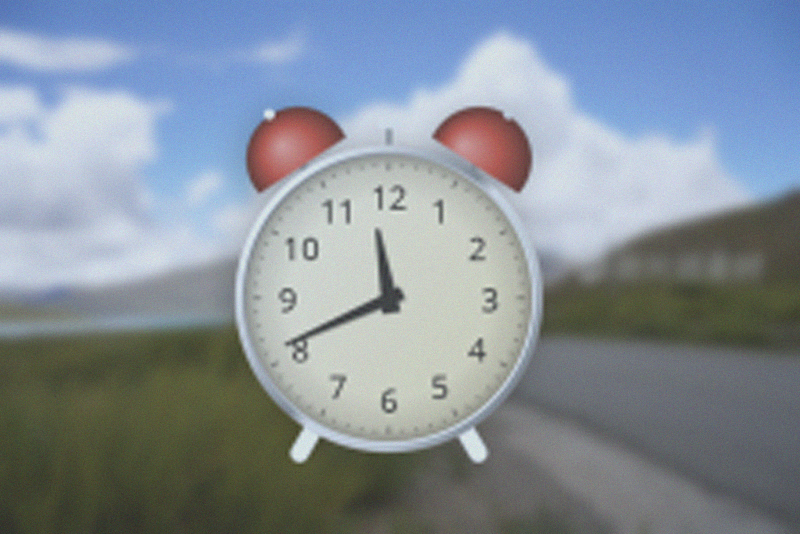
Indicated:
11:41
